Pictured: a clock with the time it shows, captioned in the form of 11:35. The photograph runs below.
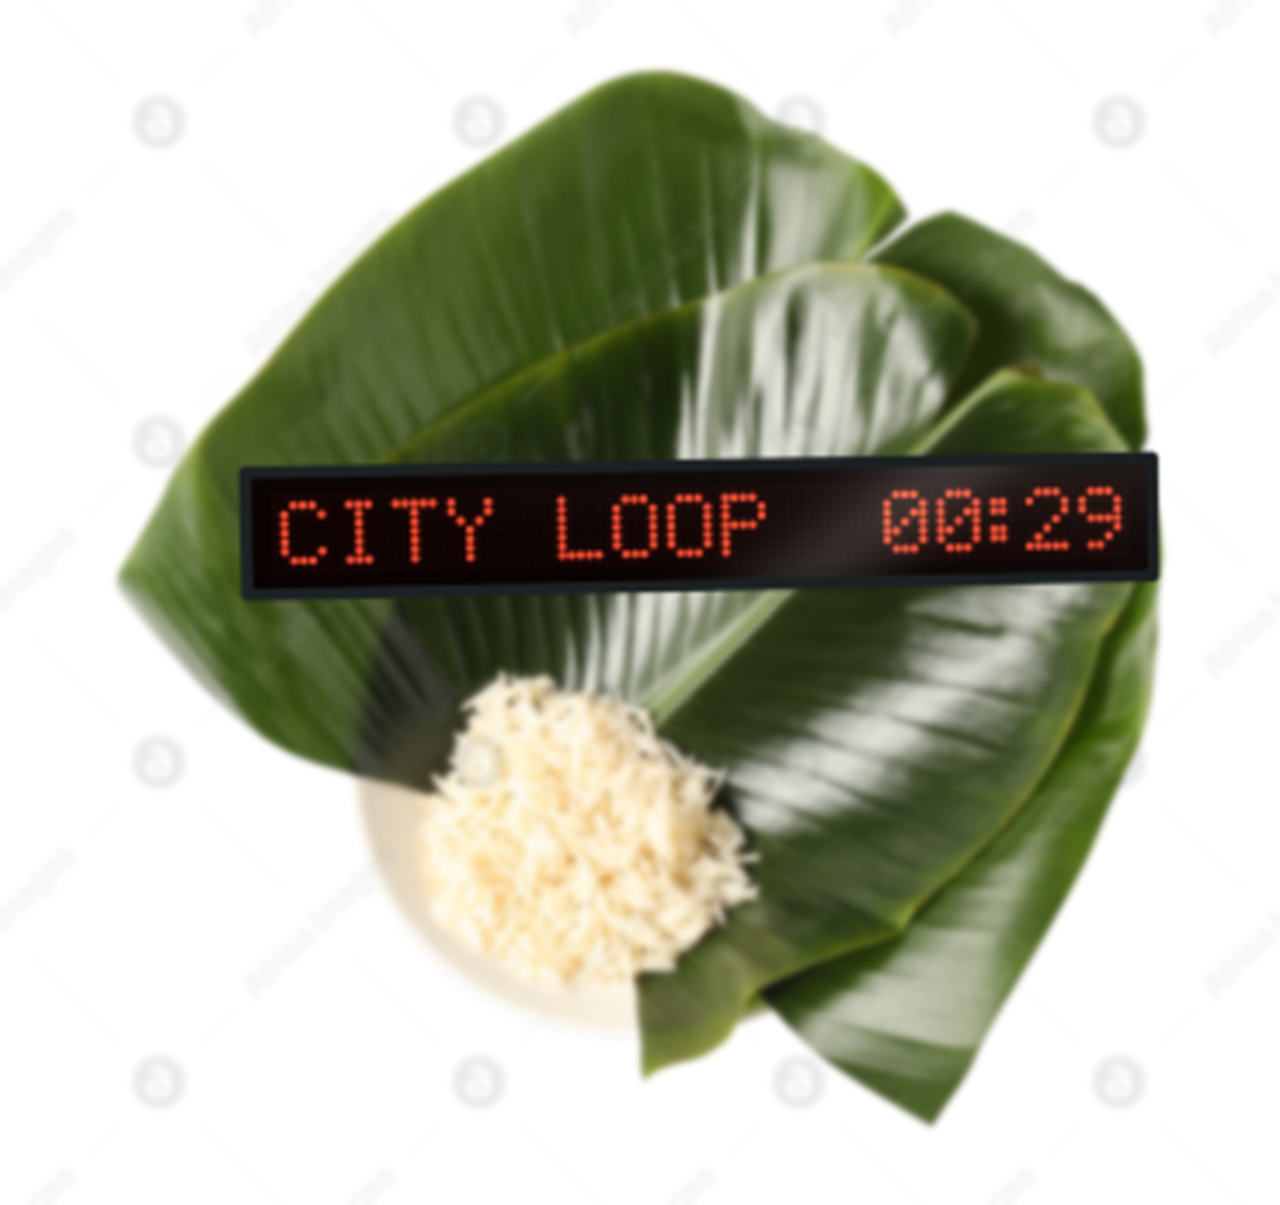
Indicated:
0:29
